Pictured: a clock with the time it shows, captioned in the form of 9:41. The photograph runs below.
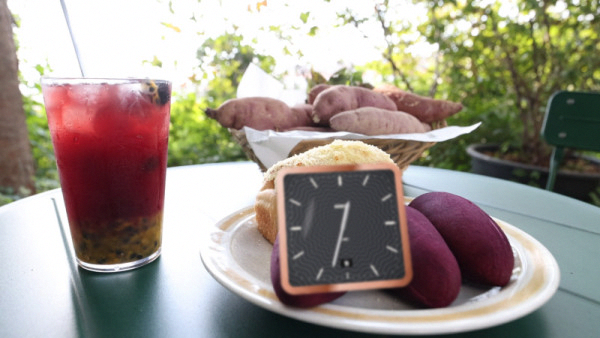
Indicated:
12:33
